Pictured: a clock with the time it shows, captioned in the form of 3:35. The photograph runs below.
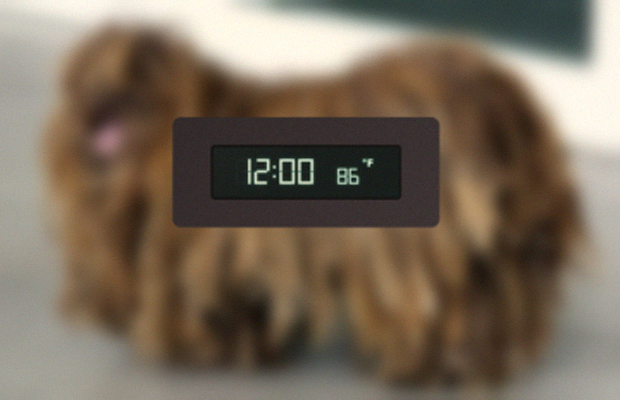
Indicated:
12:00
